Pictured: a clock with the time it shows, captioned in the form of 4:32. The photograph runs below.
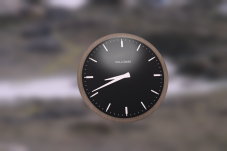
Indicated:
8:41
